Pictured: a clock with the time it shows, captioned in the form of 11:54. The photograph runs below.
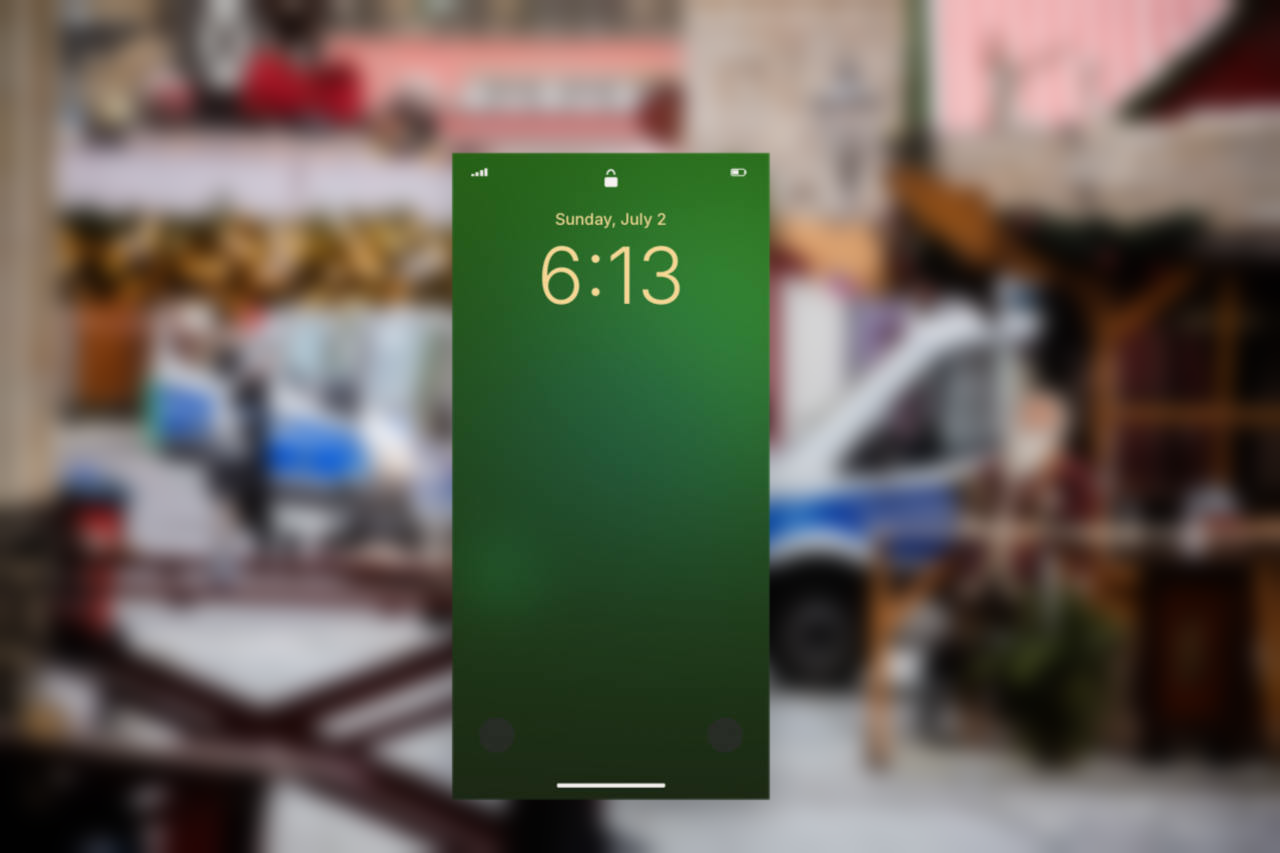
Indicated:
6:13
